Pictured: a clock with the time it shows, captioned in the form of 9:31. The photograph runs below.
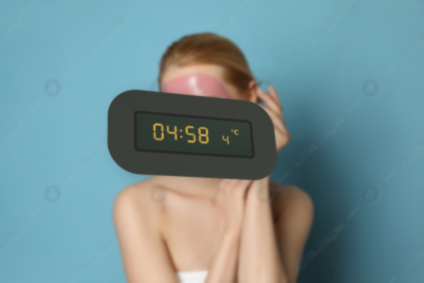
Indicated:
4:58
